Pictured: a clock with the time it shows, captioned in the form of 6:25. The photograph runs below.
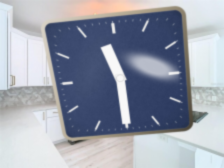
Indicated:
11:30
